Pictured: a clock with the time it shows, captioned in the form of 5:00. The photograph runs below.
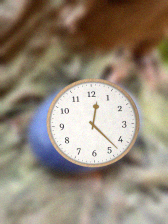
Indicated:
12:23
